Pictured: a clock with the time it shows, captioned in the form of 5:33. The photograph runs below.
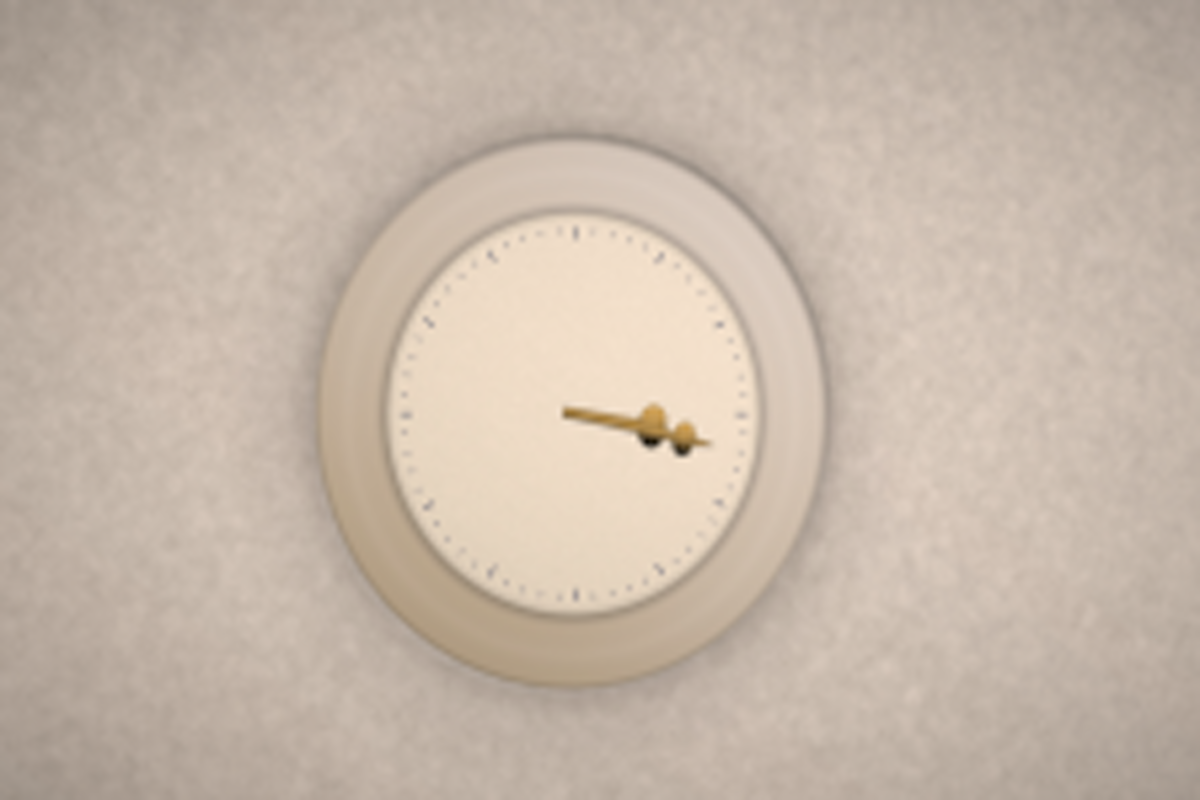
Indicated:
3:17
